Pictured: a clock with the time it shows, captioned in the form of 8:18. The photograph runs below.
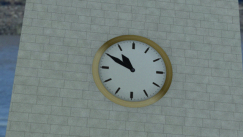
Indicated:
10:50
